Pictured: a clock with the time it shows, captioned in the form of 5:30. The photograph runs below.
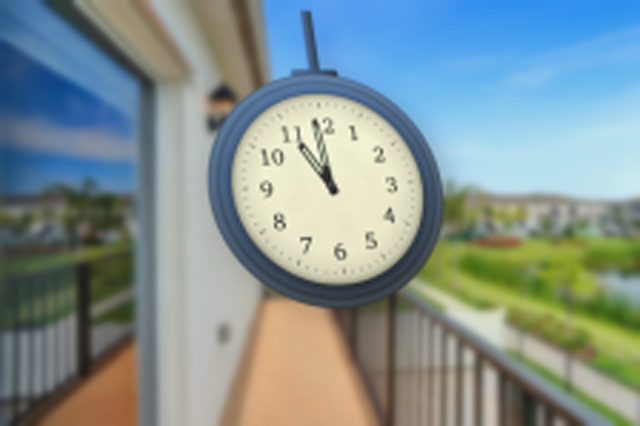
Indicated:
10:59
